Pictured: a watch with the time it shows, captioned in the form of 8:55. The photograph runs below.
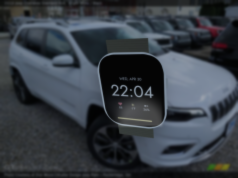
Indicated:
22:04
